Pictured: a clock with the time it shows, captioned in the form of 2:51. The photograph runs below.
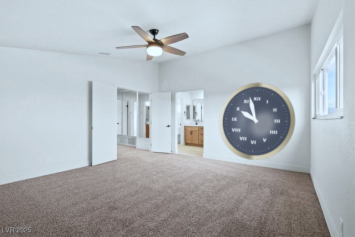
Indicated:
9:57
